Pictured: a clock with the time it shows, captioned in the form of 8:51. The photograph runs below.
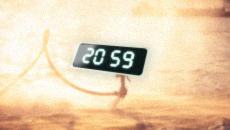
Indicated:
20:59
